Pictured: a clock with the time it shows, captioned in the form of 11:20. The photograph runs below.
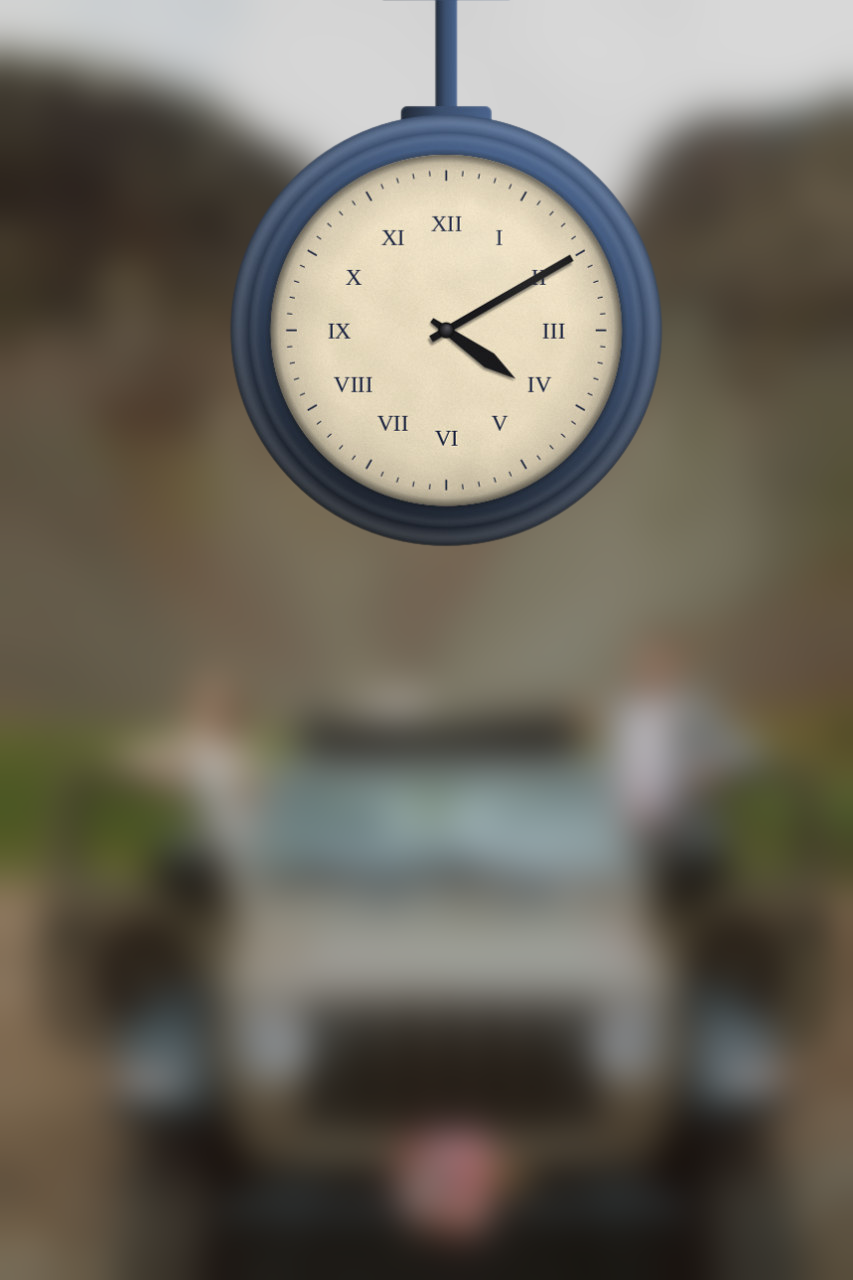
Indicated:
4:10
